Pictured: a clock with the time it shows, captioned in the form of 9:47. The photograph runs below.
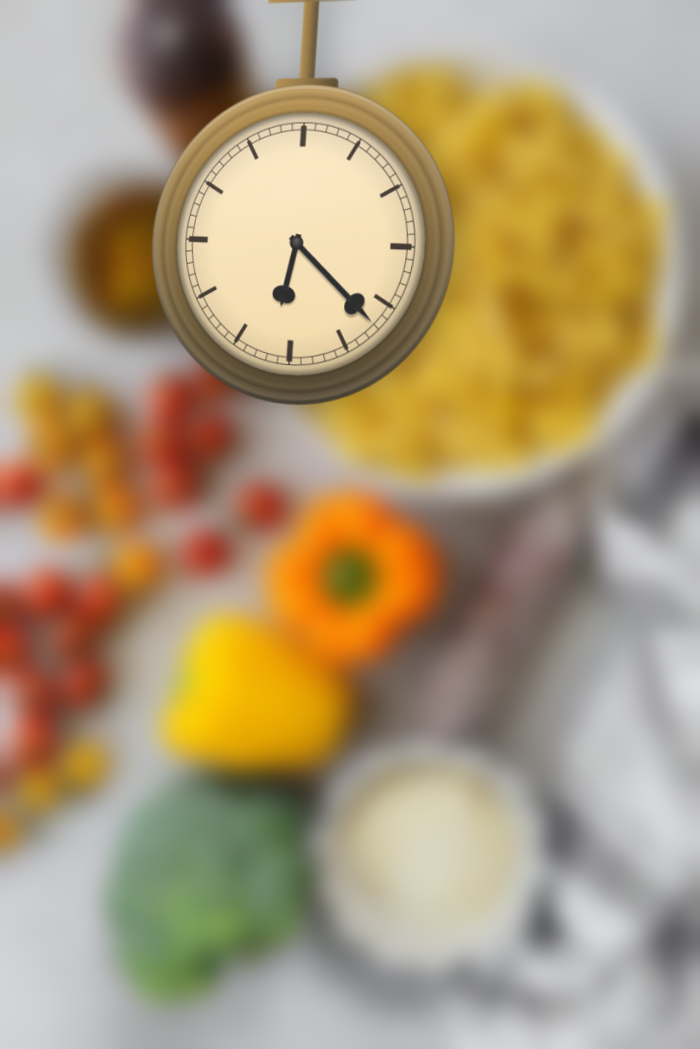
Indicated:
6:22
